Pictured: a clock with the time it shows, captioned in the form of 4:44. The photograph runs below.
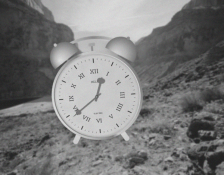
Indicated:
12:39
